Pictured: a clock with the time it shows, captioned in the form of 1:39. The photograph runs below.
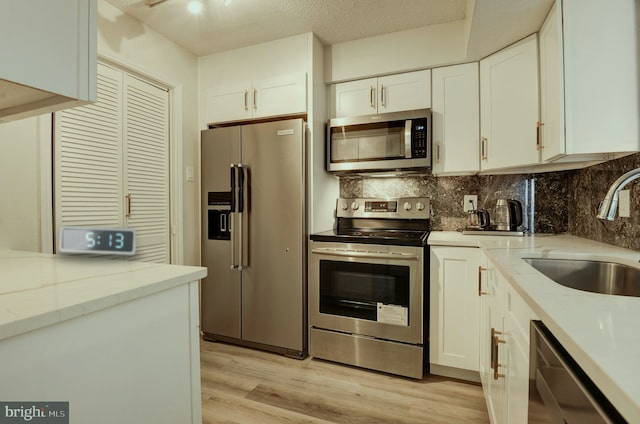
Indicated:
5:13
